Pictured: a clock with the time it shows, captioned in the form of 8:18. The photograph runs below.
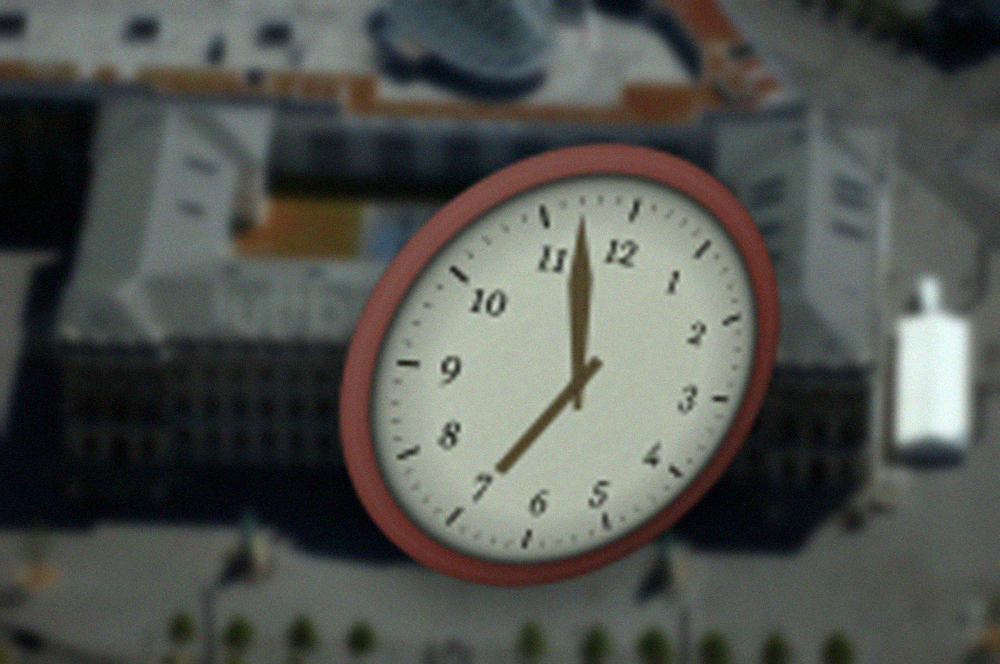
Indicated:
6:57
